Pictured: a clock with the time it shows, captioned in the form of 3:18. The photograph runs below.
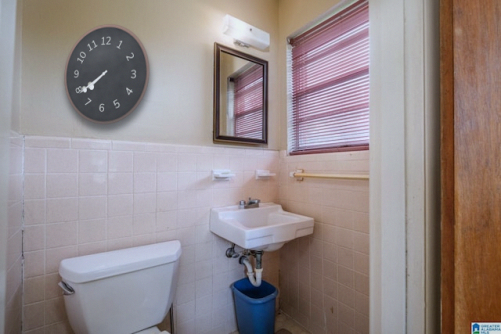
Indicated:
7:39
